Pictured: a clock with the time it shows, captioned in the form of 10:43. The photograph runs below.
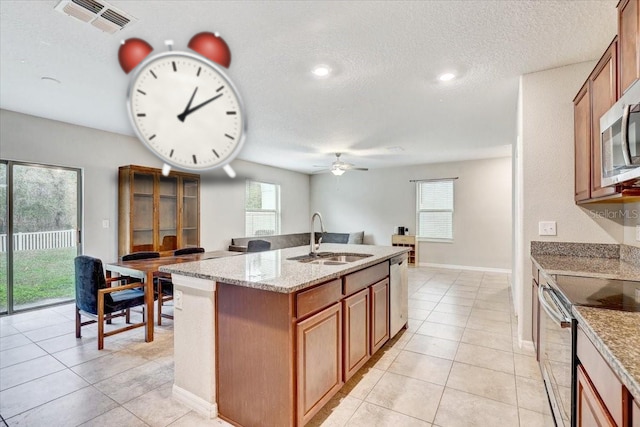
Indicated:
1:11
